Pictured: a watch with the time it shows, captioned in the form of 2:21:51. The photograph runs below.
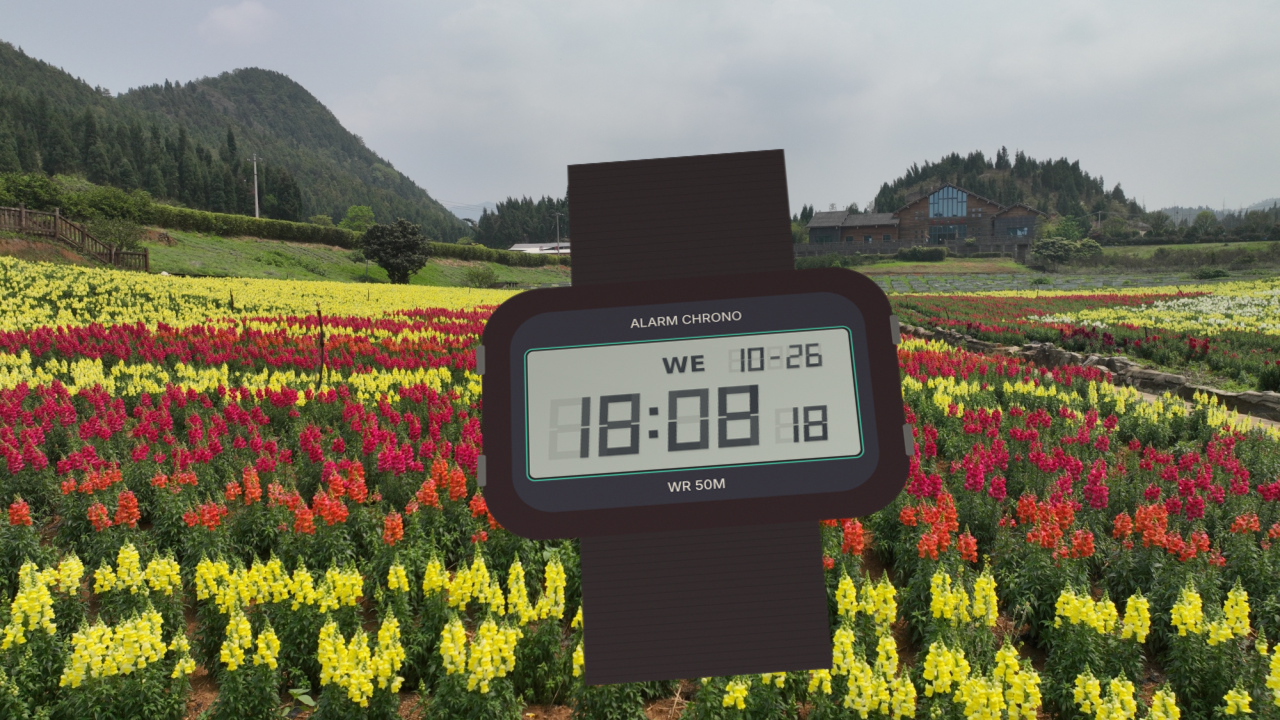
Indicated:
18:08:18
